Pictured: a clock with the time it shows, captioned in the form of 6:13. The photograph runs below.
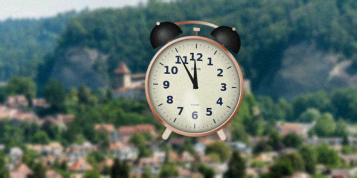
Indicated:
11:55
